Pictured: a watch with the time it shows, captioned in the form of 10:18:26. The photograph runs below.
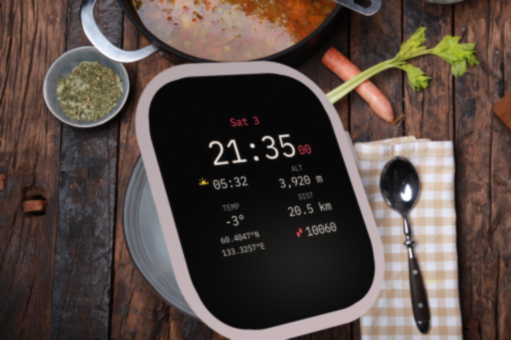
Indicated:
21:35:00
